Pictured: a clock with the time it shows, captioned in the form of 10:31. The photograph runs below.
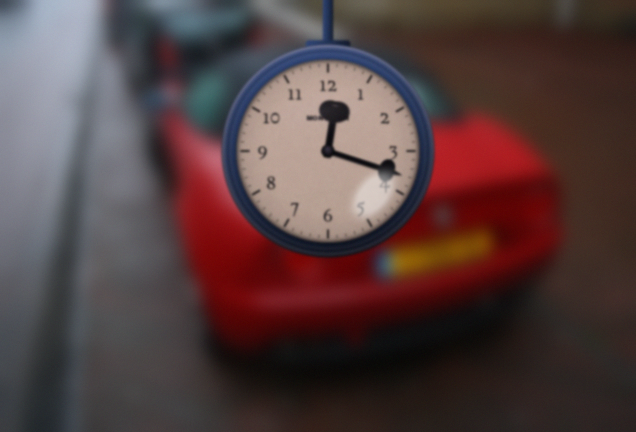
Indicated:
12:18
